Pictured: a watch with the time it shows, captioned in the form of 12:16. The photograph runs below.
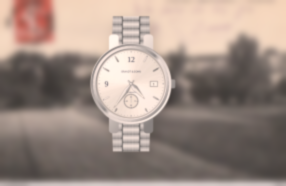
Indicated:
4:36
